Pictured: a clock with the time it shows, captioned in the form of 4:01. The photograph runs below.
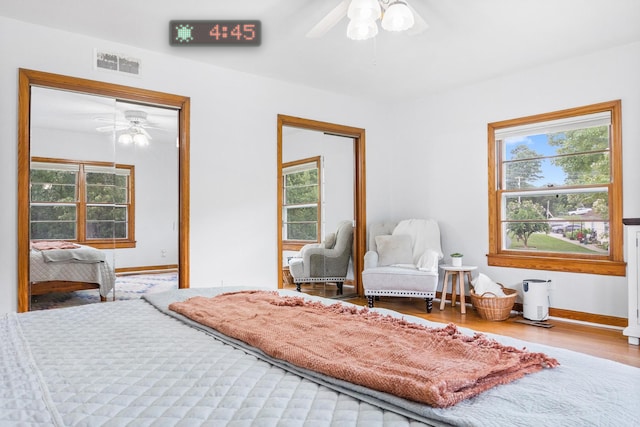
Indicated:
4:45
